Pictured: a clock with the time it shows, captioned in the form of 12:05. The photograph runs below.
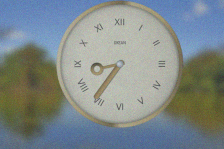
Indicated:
8:36
